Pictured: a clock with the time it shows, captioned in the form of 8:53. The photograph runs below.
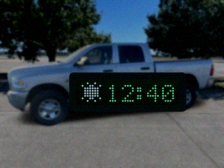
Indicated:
12:40
